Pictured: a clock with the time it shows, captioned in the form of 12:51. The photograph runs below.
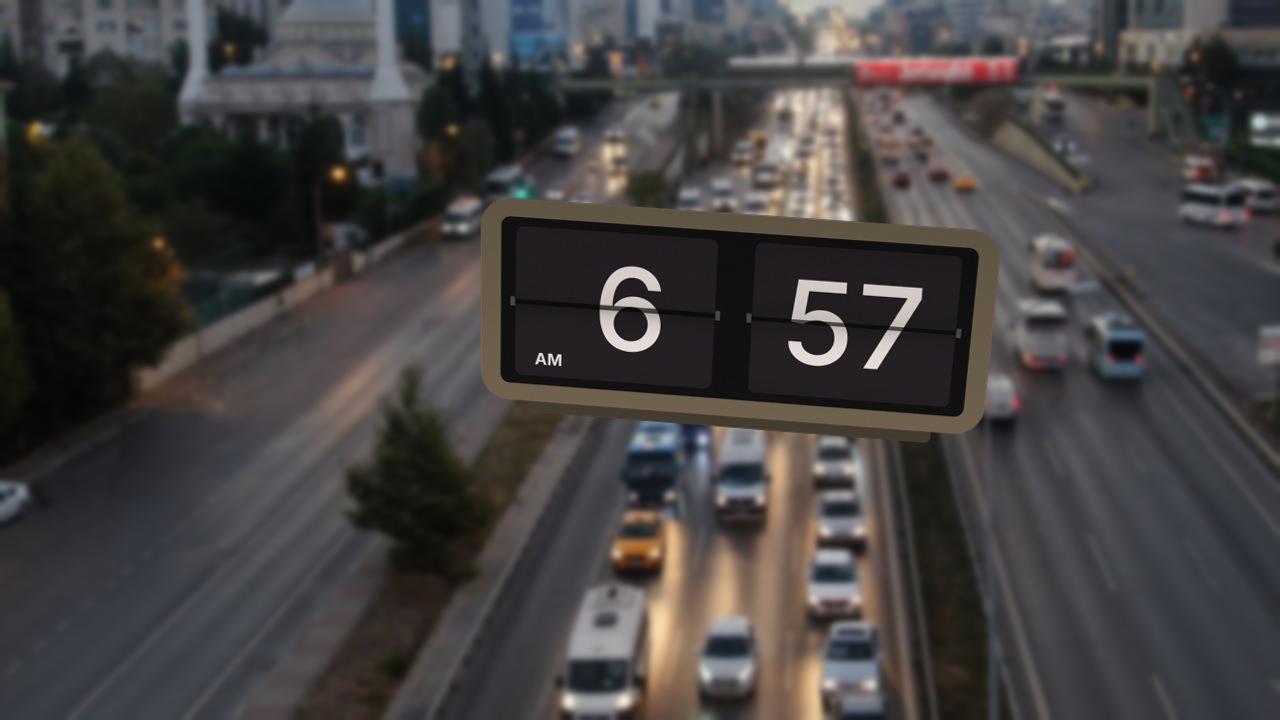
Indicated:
6:57
